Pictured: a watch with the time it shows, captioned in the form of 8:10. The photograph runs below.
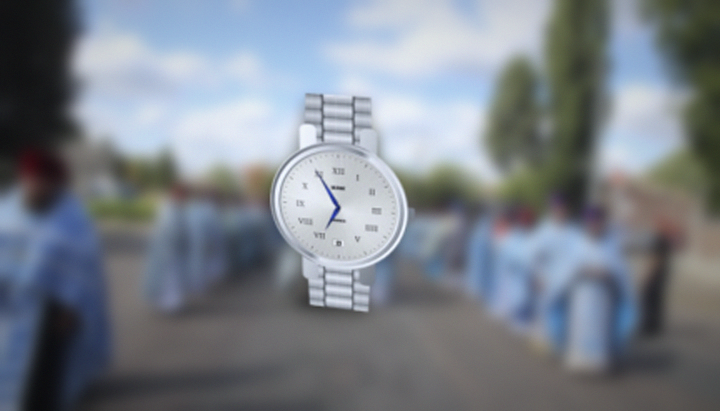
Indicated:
6:55
